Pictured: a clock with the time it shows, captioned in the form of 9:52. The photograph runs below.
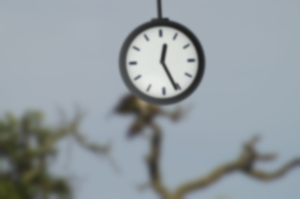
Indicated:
12:26
